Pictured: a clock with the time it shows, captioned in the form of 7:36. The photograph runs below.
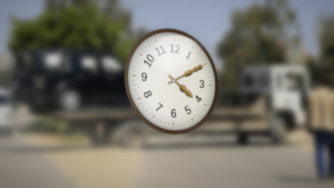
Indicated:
4:10
